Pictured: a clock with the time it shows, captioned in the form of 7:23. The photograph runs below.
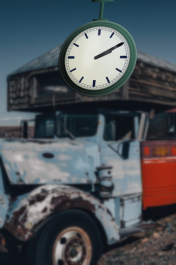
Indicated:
2:10
